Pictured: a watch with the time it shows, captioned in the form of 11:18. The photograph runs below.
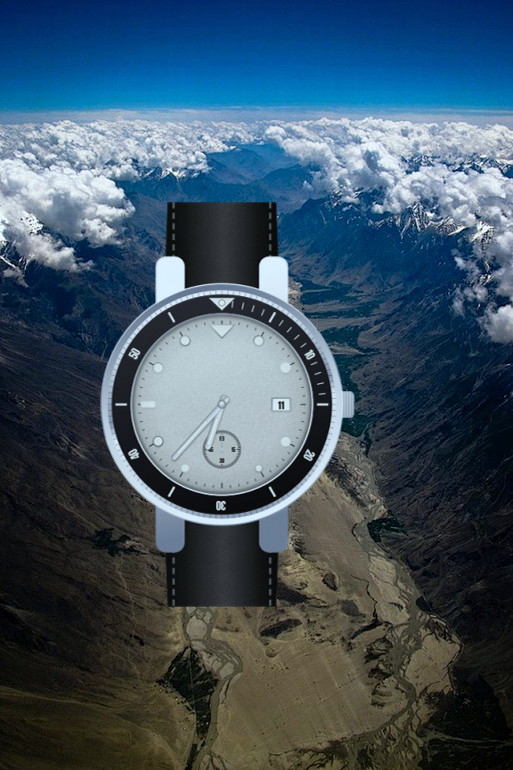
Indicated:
6:37
